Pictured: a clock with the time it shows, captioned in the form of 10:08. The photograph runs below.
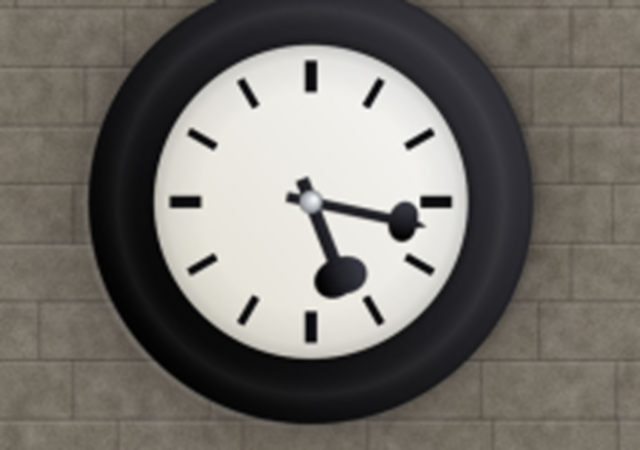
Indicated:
5:17
